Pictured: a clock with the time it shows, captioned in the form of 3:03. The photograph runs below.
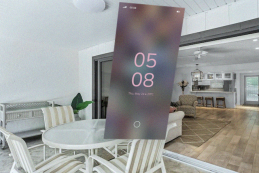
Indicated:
5:08
